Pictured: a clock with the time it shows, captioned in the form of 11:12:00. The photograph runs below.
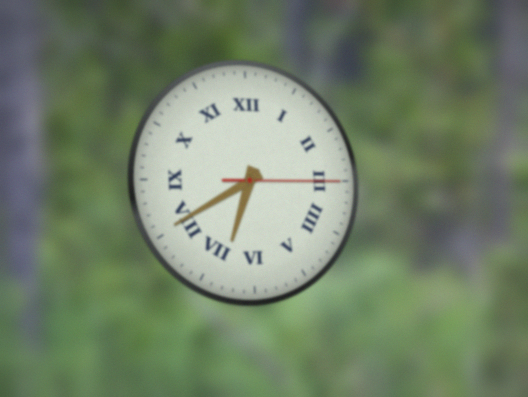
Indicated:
6:40:15
